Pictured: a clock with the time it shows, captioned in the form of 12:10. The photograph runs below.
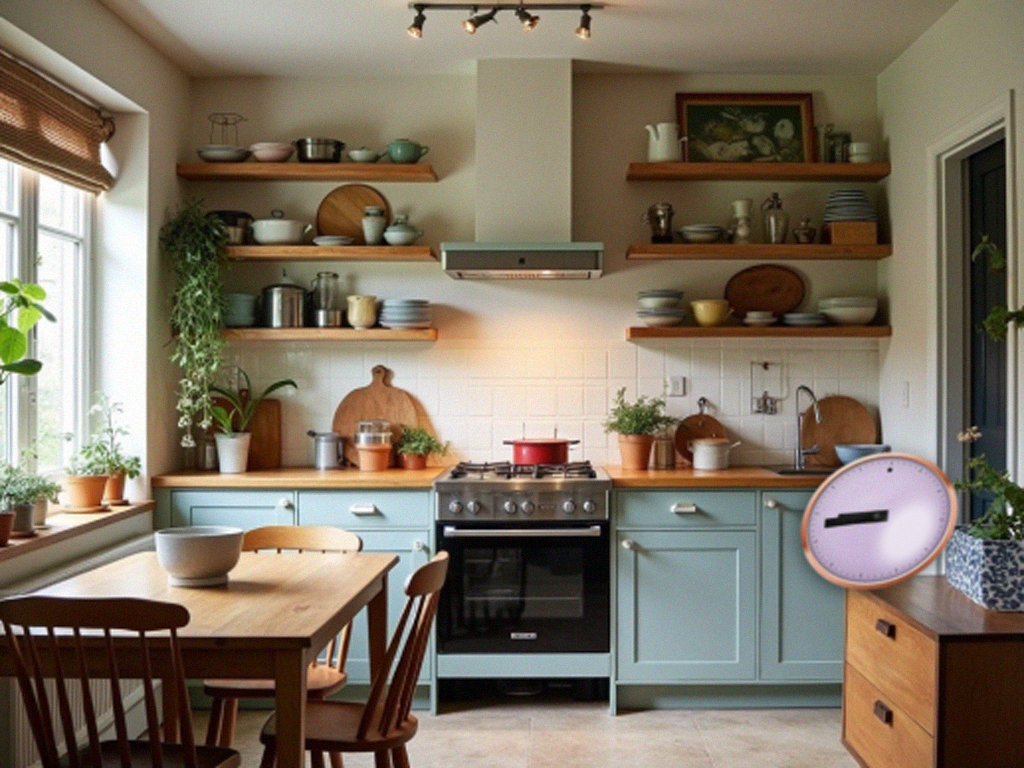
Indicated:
8:43
